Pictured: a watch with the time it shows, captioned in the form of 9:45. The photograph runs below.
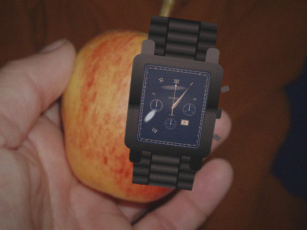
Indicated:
1:05
